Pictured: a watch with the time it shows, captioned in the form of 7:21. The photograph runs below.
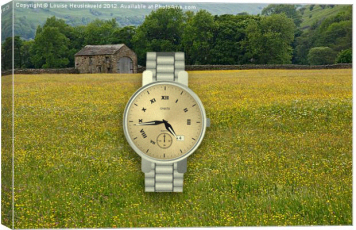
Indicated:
4:44
